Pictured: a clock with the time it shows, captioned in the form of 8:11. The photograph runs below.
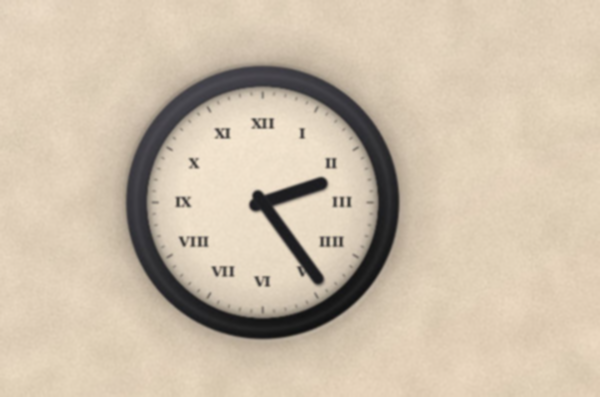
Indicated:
2:24
